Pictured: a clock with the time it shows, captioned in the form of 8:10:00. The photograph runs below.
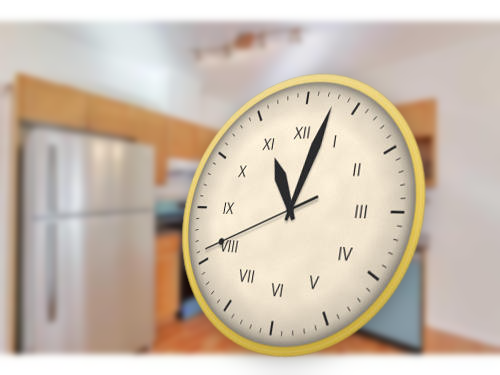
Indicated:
11:02:41
